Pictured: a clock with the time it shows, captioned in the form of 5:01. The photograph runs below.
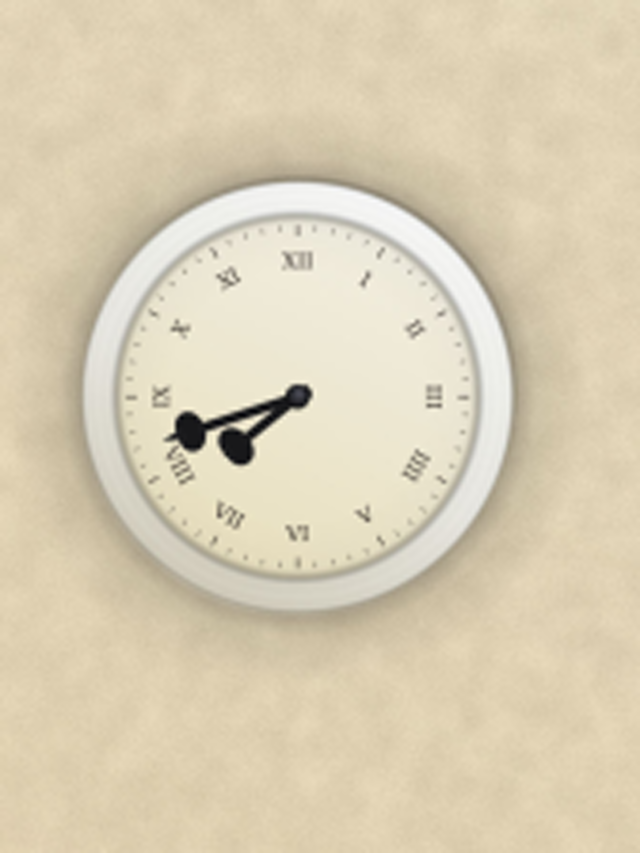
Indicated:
7:42
